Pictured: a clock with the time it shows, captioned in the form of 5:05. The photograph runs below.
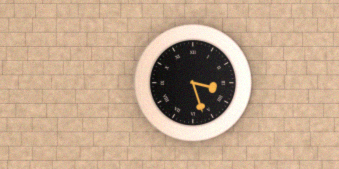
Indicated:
3:27
